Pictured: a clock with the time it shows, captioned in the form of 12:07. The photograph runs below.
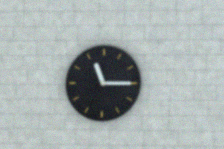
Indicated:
11:15
